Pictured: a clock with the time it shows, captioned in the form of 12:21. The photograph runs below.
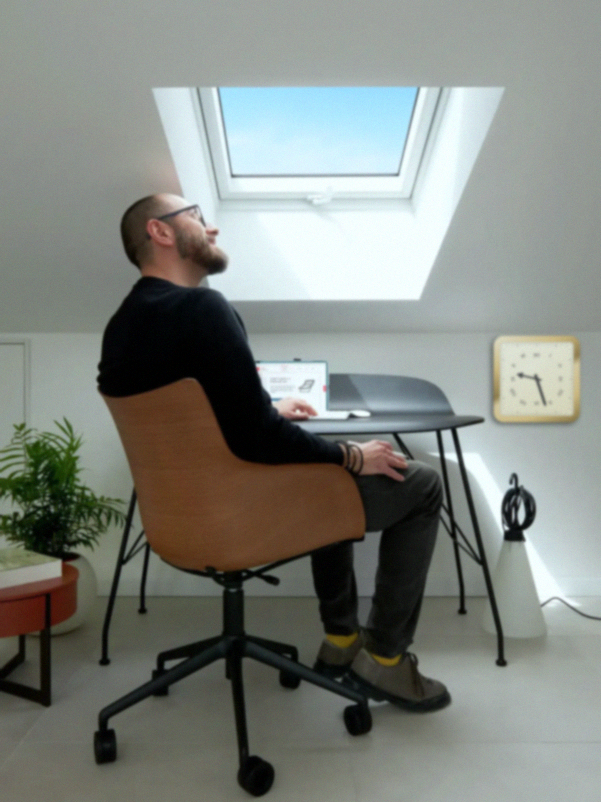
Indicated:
9:27
